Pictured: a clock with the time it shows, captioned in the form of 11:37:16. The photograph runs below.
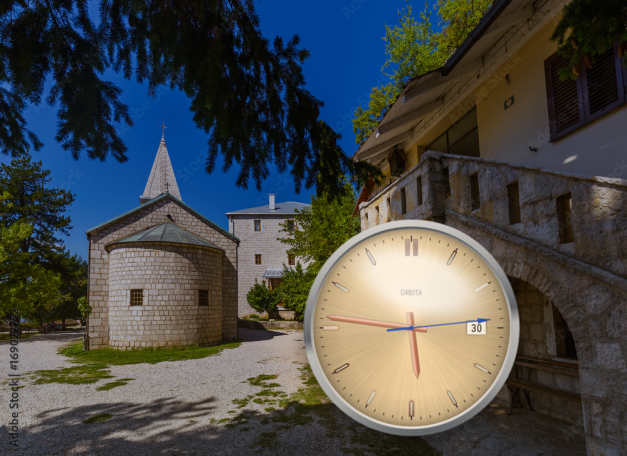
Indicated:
5:46:14
